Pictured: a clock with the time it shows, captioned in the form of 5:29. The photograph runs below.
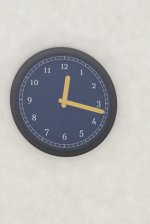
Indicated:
12:17
